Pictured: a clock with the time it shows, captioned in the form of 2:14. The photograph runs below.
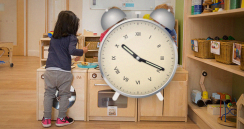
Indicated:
10:19
